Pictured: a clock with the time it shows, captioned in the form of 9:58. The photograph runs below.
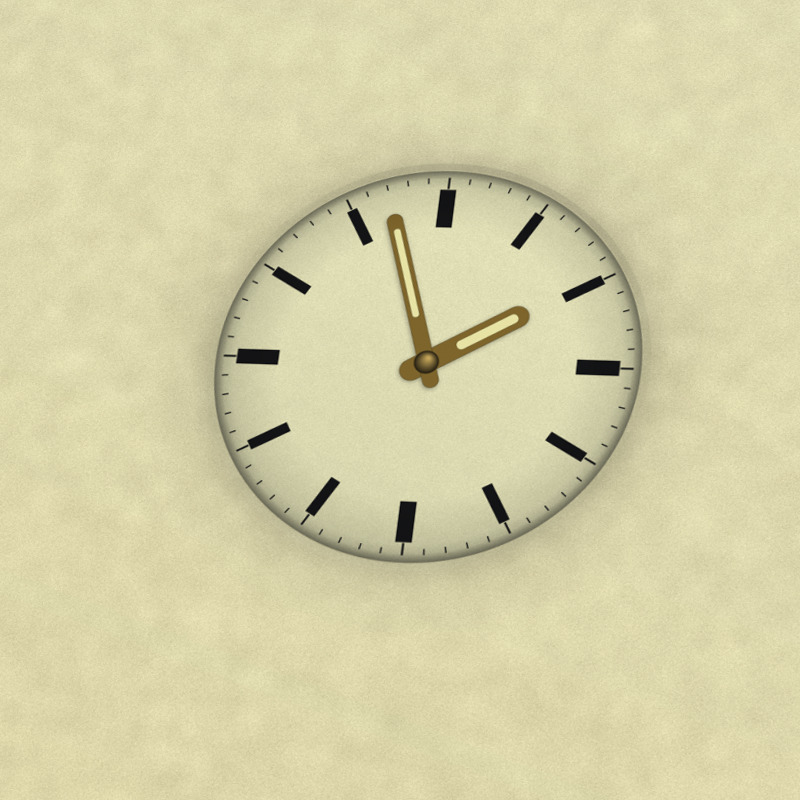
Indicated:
1:57
